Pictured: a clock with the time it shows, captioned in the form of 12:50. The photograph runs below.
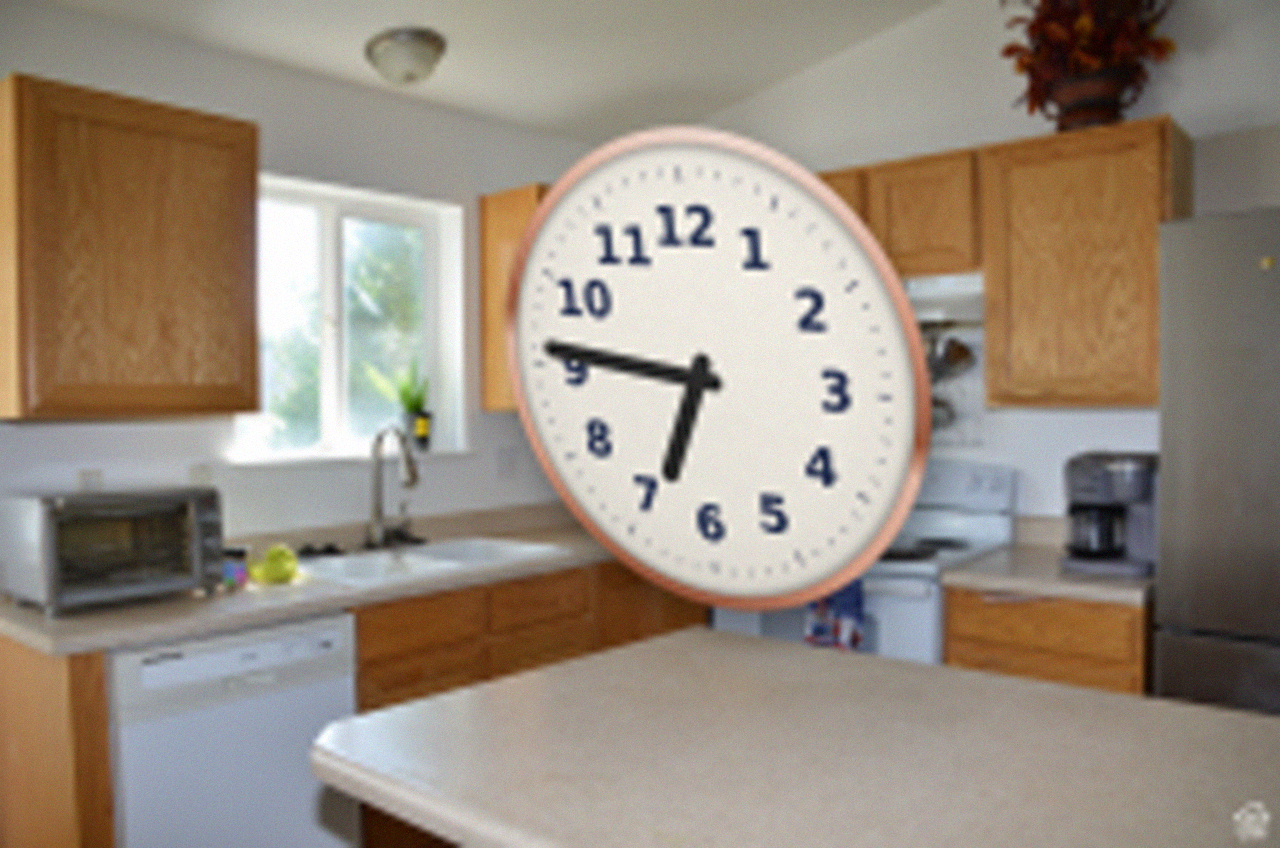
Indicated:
6:46
